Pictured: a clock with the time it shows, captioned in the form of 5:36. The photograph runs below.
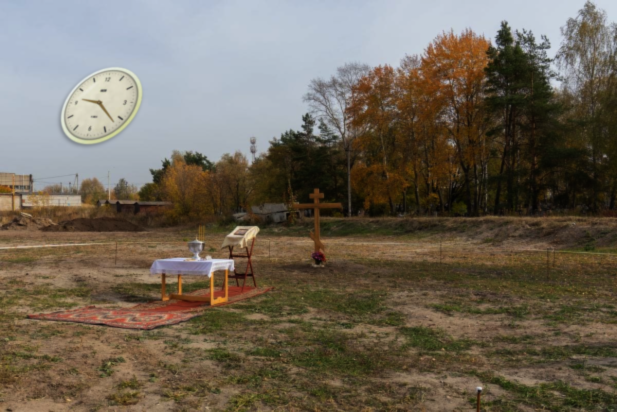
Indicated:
9:22
